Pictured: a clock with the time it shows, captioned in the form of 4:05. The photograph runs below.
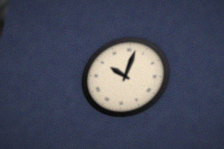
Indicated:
10:02
